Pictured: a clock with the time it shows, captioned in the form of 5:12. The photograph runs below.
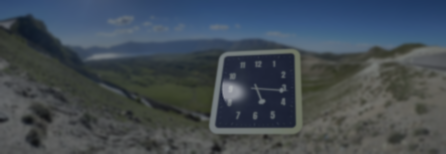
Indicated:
5:16
